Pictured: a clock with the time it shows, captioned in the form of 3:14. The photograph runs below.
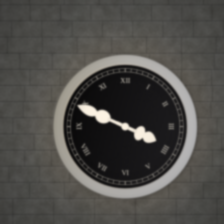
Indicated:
3:49
